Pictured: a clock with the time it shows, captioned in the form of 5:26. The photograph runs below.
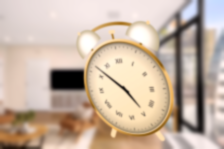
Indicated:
4:52
